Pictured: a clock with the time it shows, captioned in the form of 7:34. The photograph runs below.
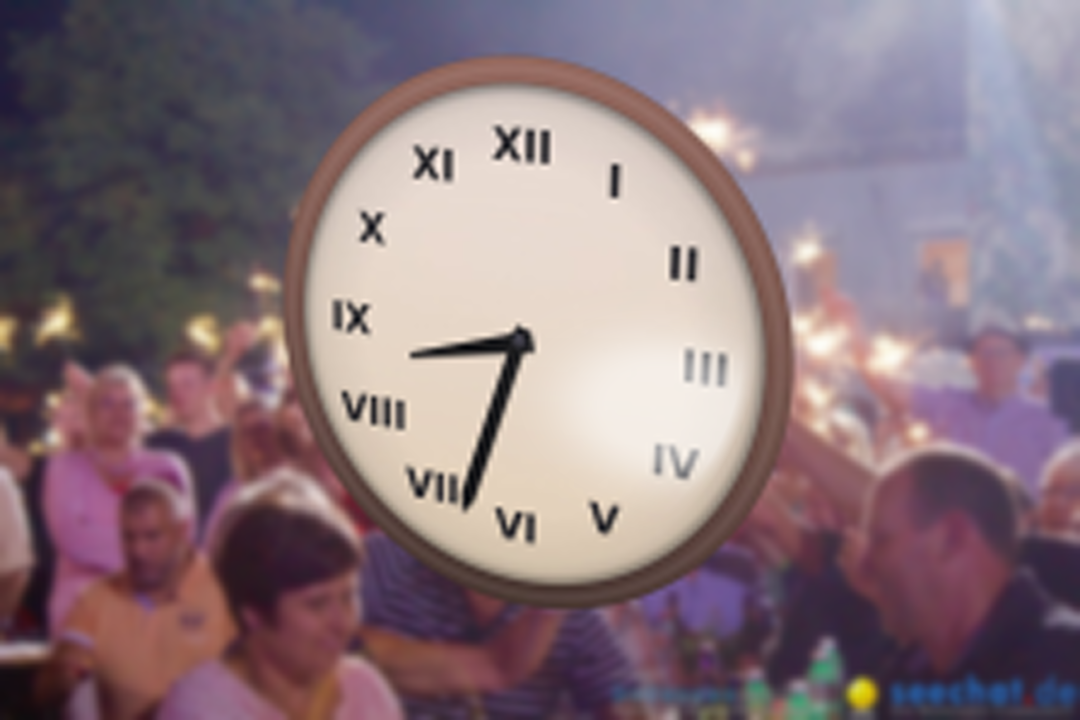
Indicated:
8:33
